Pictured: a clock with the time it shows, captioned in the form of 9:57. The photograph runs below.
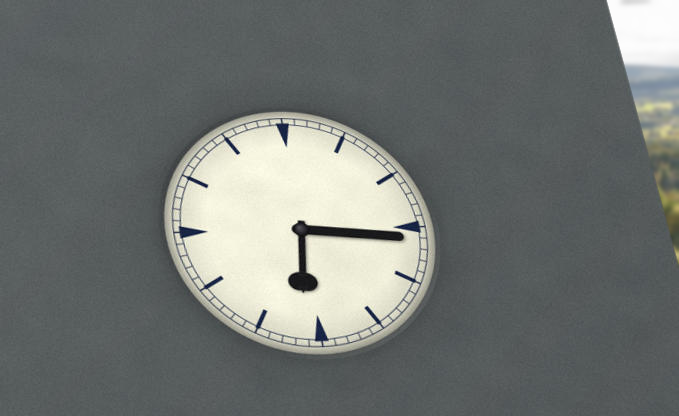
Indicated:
6:16
